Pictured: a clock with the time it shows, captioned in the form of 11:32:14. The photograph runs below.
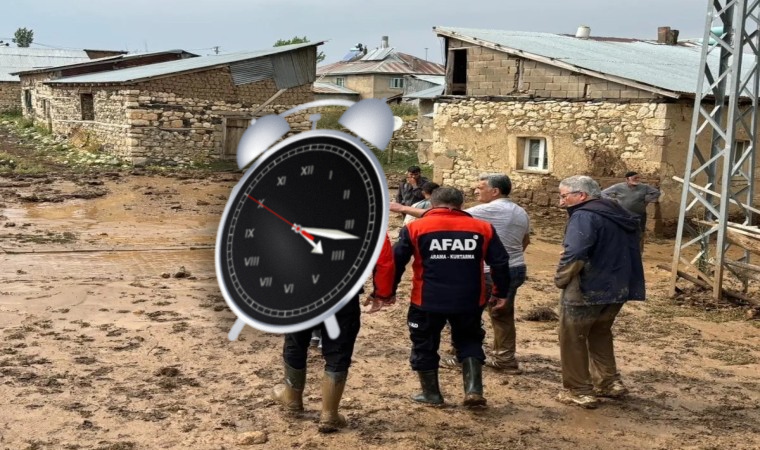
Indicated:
4:16:50
